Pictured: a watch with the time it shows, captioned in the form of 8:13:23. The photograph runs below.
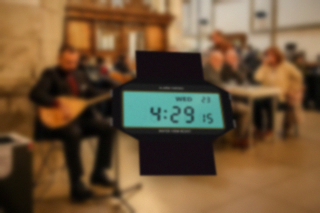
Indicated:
4:29:15
